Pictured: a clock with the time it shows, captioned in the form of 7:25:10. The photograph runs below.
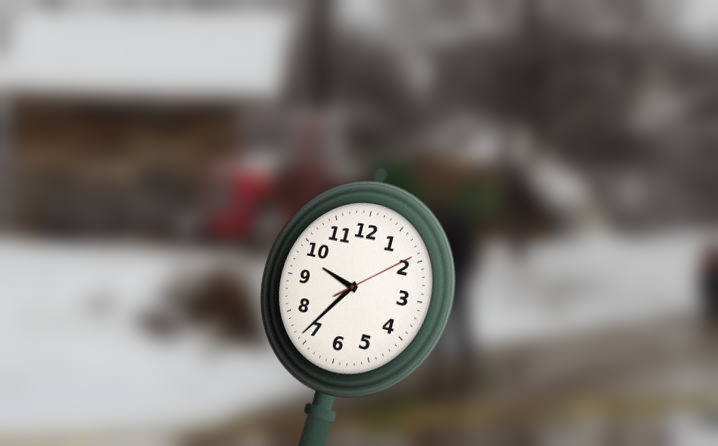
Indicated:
9:36:09
